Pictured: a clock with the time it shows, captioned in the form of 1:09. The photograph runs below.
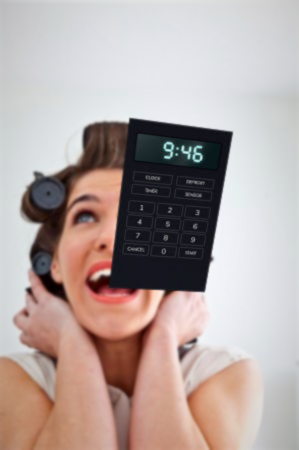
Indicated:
9:46
